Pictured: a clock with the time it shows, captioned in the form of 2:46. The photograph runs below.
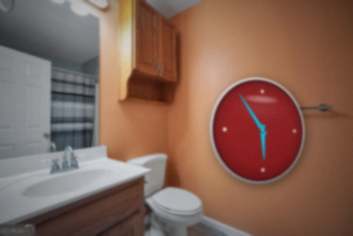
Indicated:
5:54
